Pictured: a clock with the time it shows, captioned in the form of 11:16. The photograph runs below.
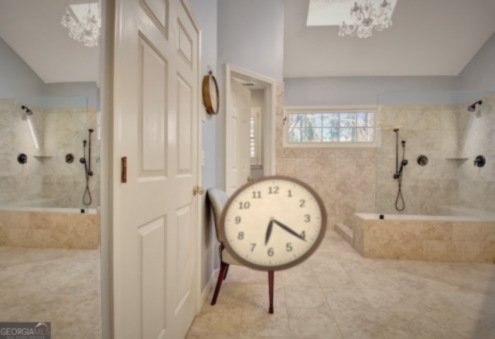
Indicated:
6:21
